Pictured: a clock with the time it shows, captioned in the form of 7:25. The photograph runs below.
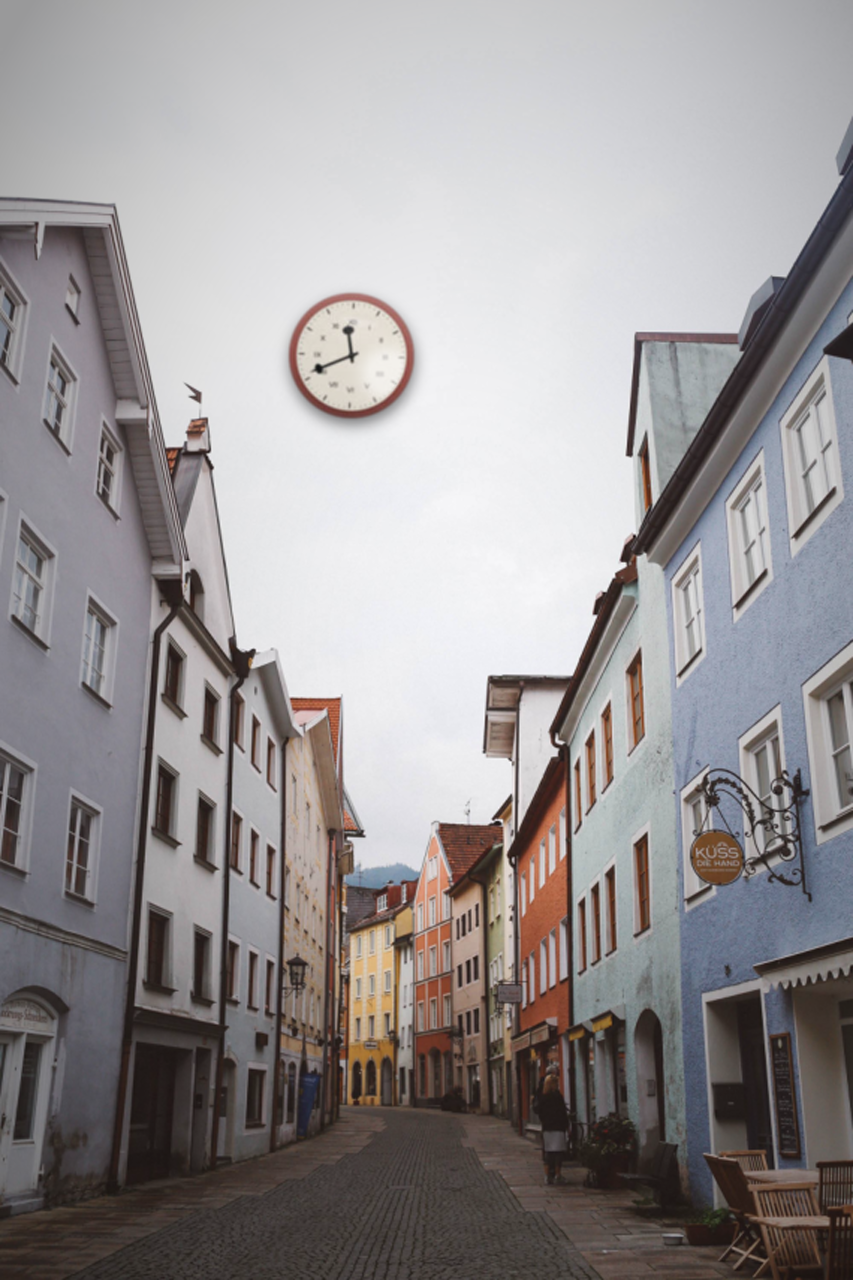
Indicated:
11:41
